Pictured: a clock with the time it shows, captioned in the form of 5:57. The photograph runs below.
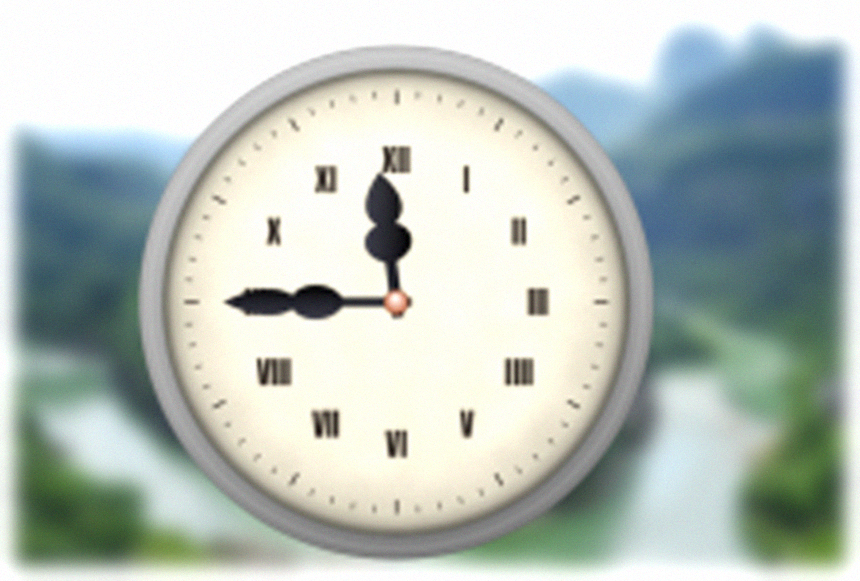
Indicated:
11:45
